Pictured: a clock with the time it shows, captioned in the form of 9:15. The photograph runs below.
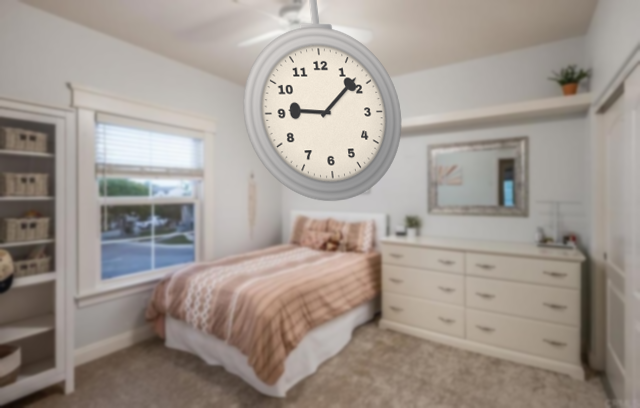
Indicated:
9:08
